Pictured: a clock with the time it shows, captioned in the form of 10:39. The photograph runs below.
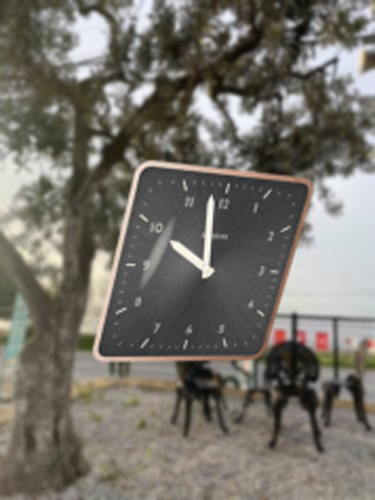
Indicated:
9:58
